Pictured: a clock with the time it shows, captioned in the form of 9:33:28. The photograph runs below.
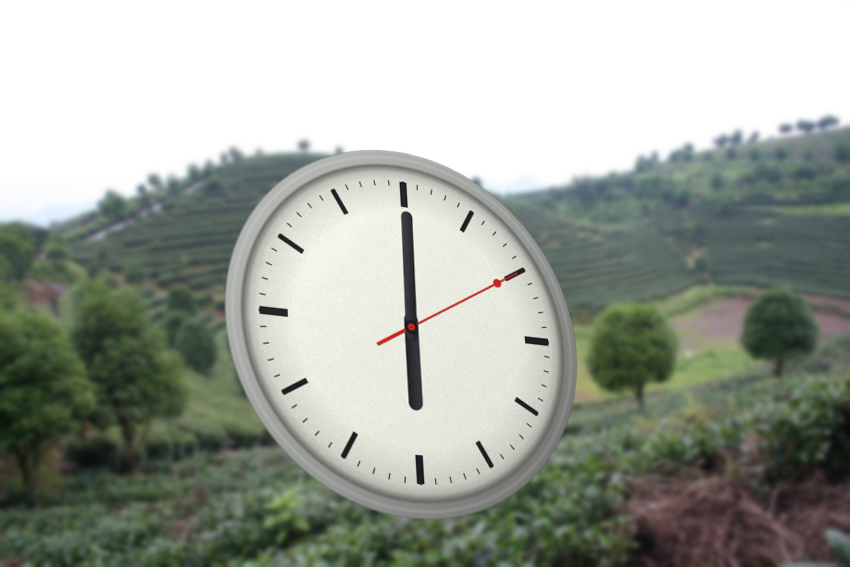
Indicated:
6:00:10
